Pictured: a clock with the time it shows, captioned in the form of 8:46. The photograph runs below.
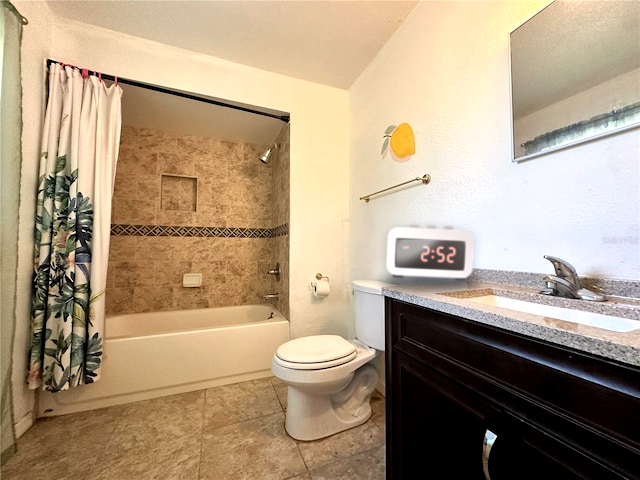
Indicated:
2:52
